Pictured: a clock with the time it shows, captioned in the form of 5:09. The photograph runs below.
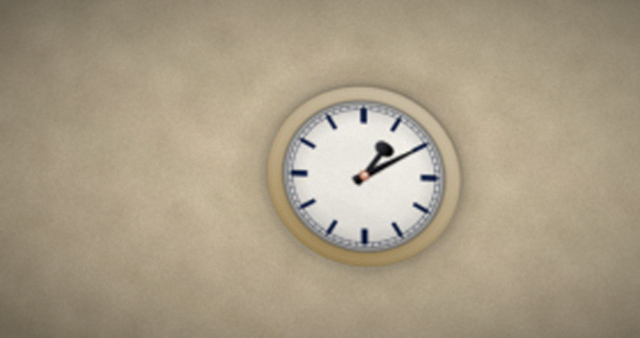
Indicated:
1:10
